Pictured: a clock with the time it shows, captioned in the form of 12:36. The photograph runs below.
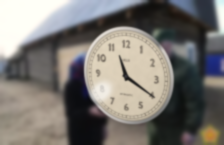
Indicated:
11:20
